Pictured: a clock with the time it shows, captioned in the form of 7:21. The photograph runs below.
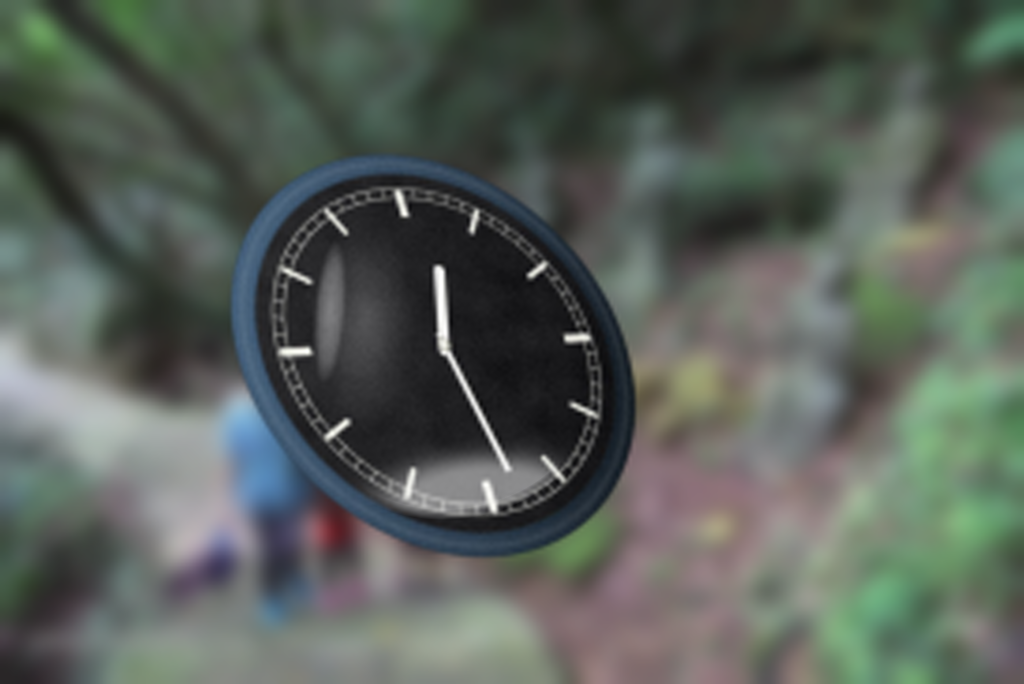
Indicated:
12:28
